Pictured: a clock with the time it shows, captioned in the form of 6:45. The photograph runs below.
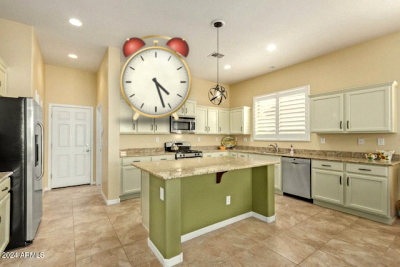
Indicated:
4:27
